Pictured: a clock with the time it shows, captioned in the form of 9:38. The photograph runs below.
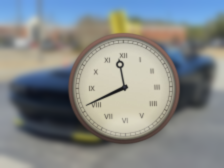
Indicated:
11:41
